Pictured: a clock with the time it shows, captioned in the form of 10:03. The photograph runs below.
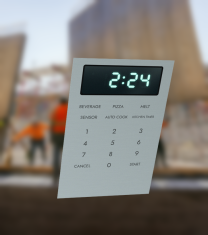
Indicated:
2:24
